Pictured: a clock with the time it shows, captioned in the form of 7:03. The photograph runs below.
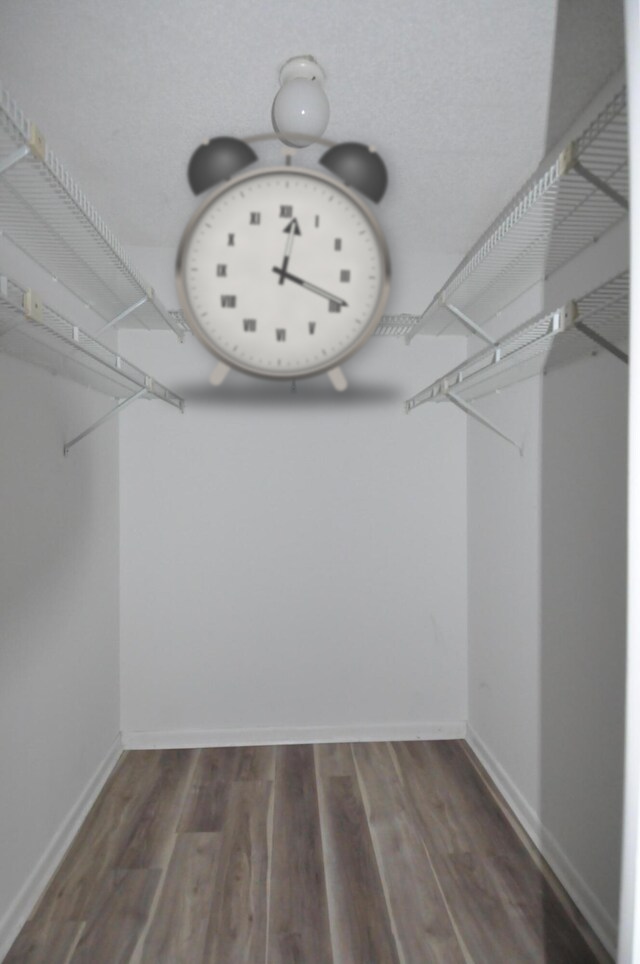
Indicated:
12:19
